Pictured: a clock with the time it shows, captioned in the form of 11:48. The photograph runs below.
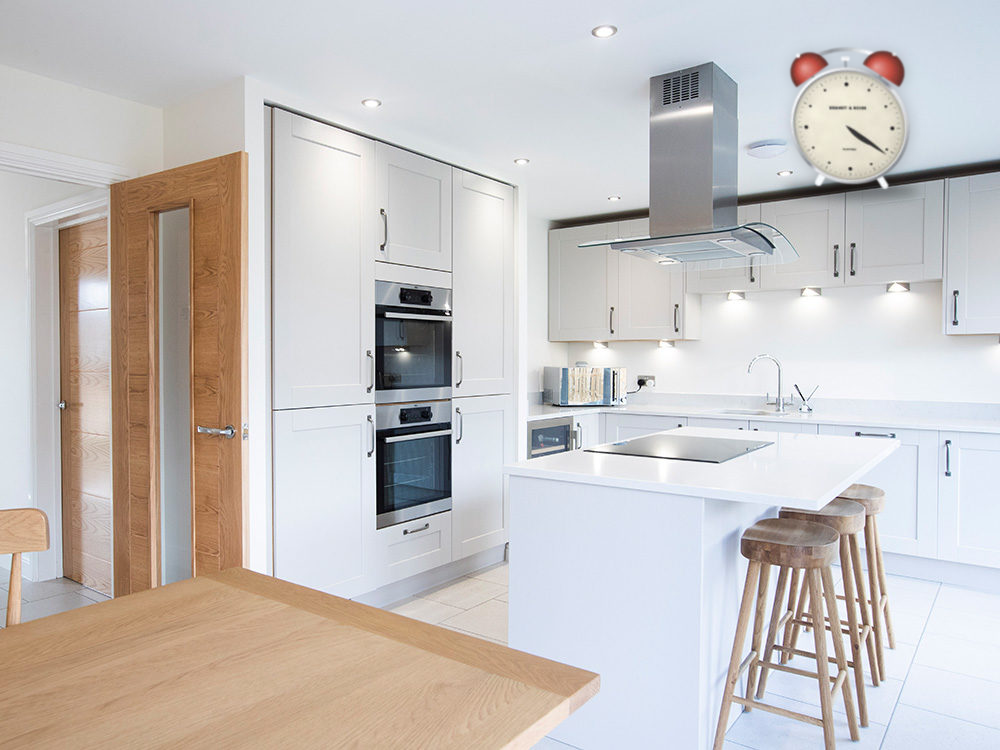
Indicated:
4:21
